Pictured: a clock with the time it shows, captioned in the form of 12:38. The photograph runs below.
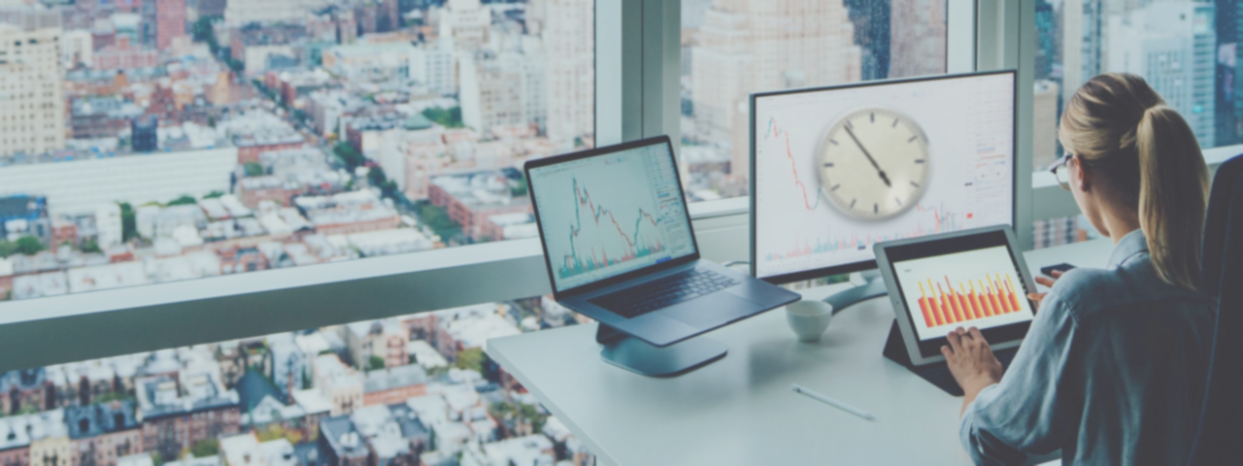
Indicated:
4:54
